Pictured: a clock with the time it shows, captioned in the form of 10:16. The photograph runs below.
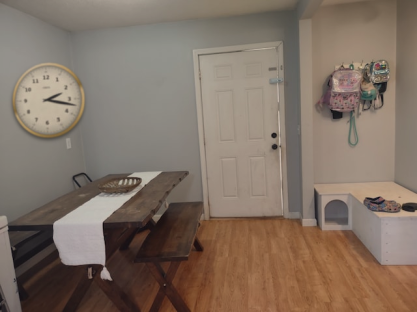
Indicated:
2:17
